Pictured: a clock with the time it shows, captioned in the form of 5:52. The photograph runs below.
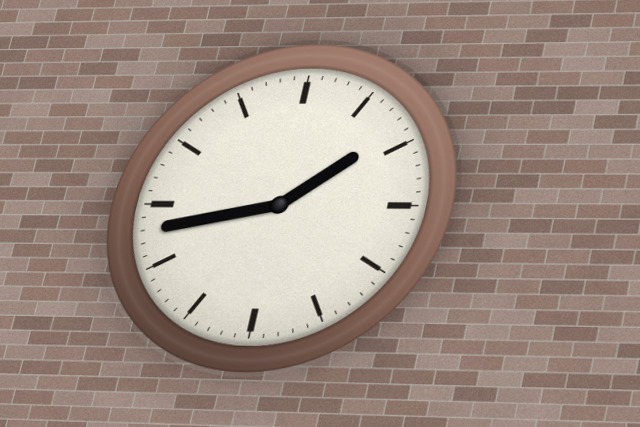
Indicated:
1:43
